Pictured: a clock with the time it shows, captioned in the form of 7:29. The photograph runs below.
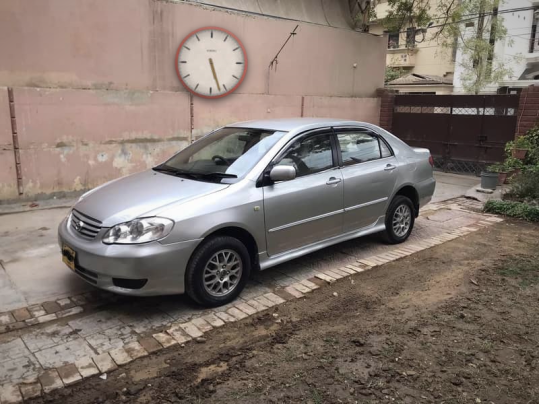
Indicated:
5:27
